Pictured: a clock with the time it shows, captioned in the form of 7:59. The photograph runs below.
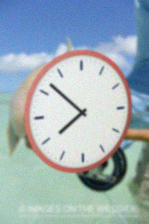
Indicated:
7:52
